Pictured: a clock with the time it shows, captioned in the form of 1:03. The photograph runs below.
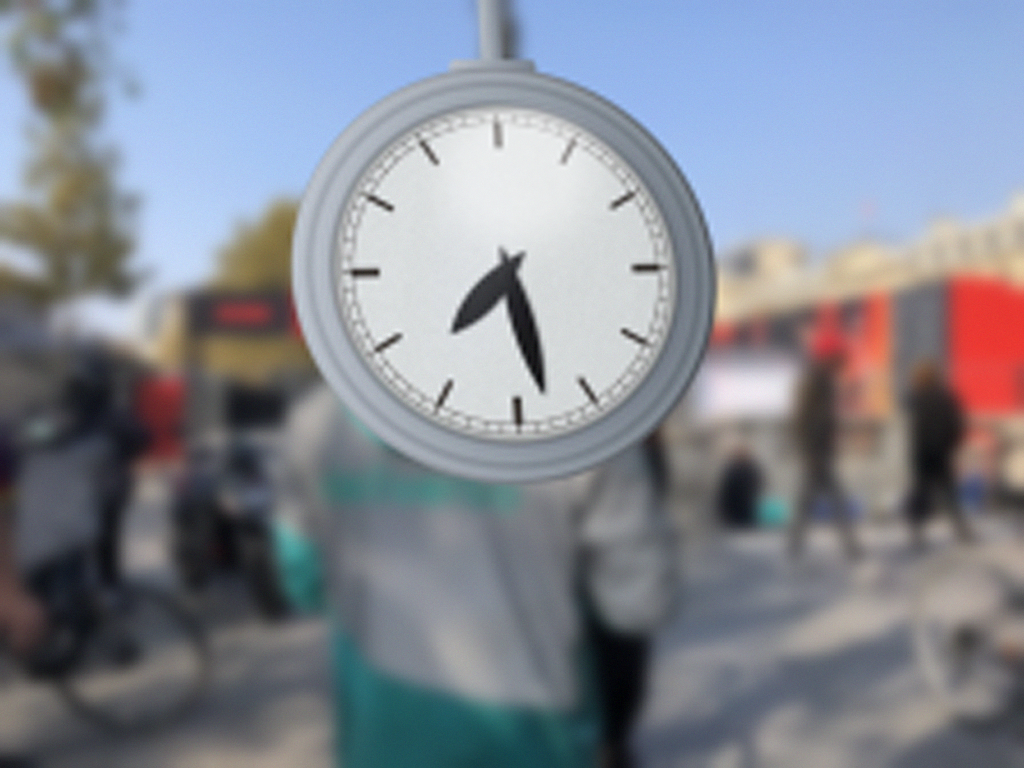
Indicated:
7:28
